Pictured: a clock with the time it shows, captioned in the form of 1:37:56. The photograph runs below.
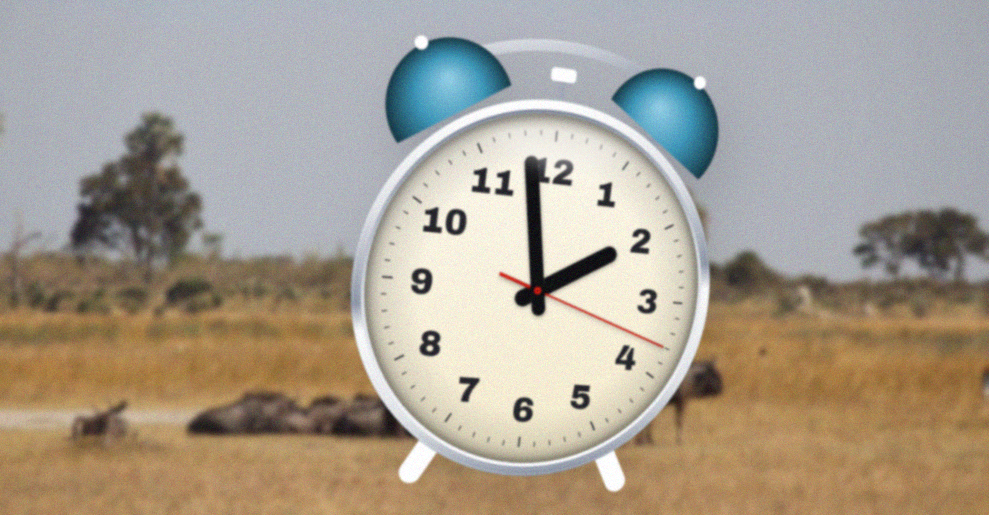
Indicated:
1:58:18
